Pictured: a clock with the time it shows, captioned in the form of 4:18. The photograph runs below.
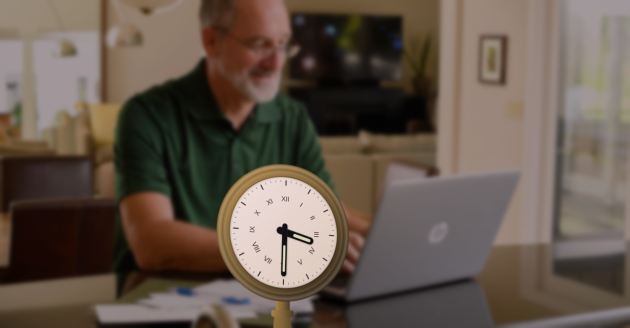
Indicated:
3:30
